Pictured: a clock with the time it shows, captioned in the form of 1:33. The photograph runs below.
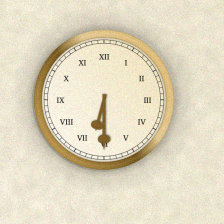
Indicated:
6:30
